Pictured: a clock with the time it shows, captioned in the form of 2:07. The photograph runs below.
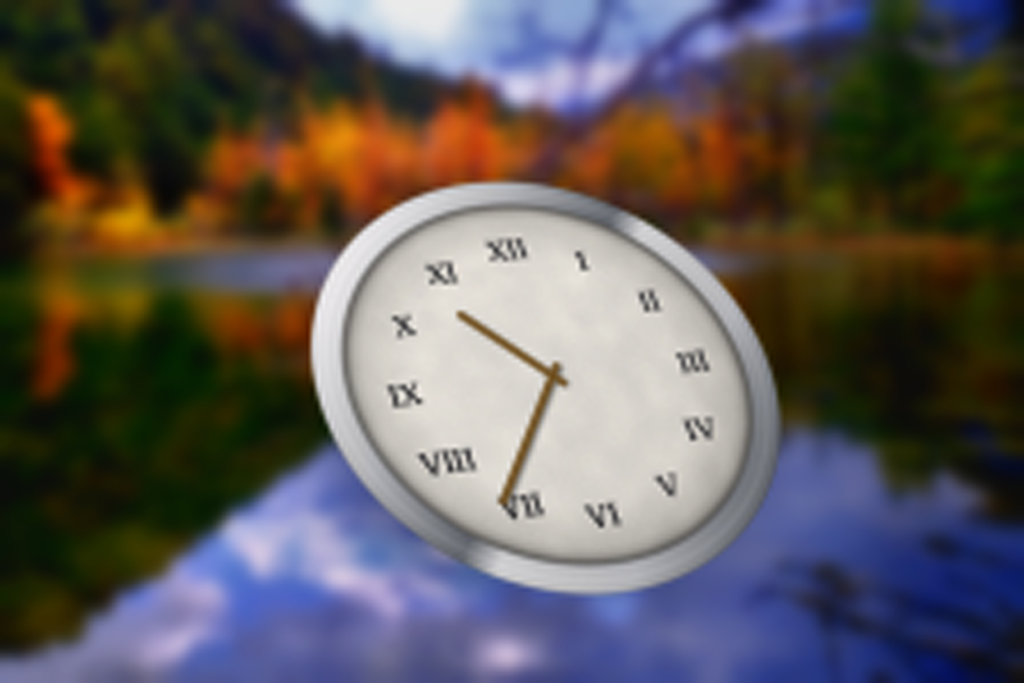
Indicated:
10:36
